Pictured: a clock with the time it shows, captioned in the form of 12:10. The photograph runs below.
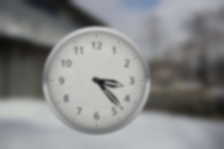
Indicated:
3:23
